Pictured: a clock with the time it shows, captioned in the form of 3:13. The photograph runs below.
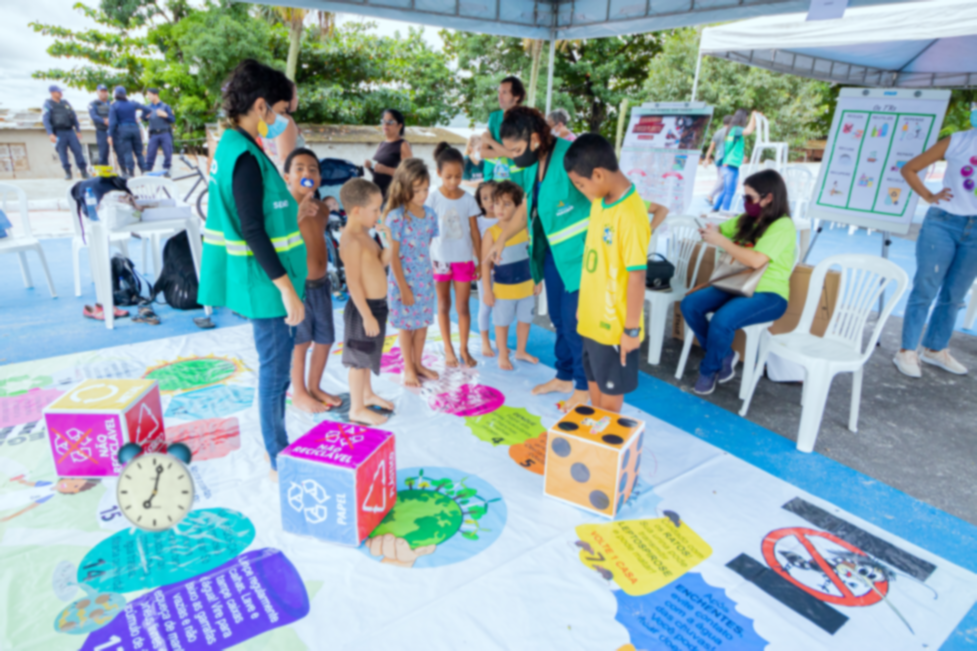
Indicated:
7:02
